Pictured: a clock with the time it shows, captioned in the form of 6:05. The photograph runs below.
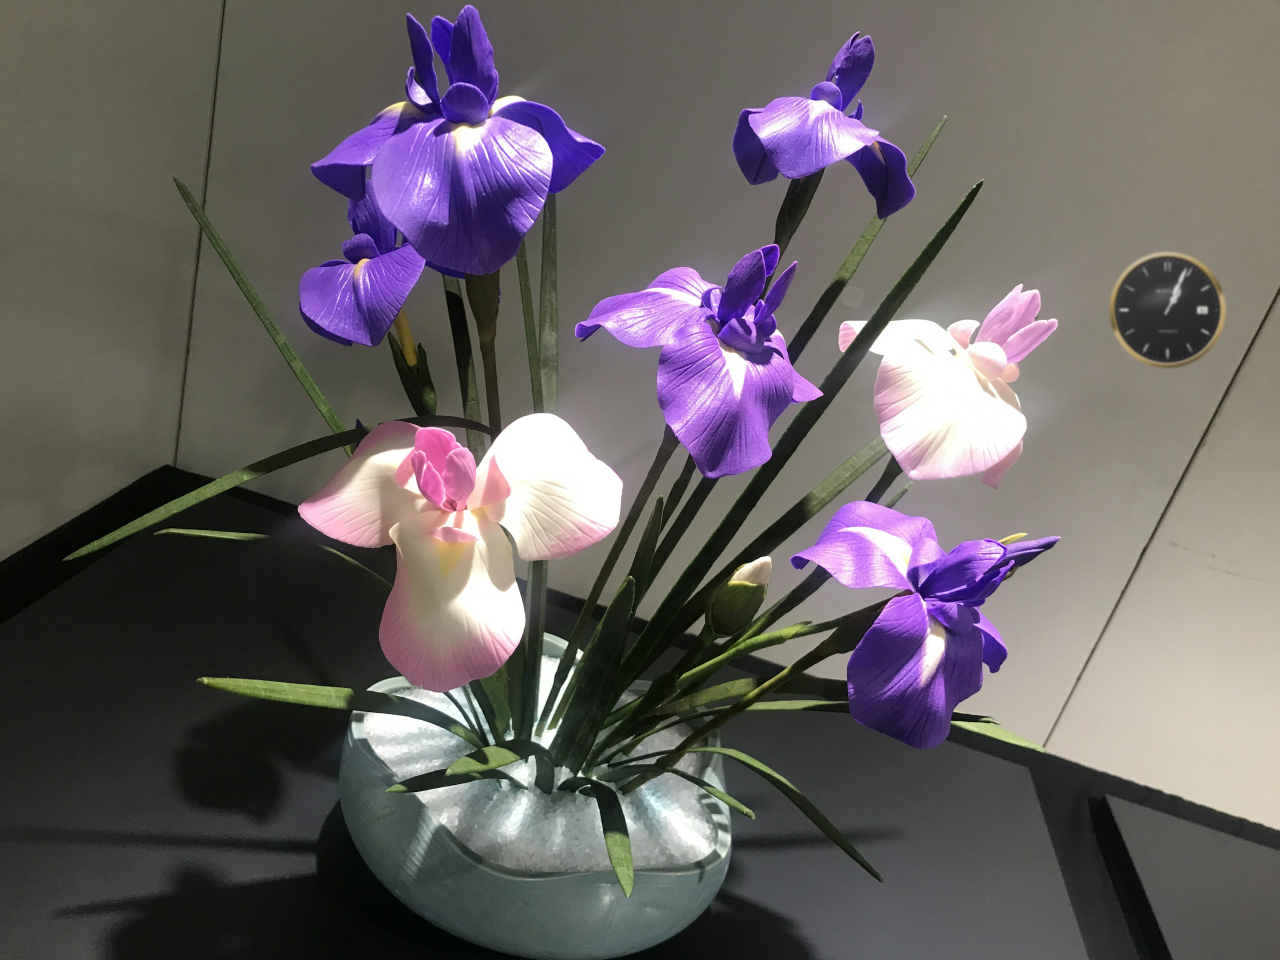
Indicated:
1:04
